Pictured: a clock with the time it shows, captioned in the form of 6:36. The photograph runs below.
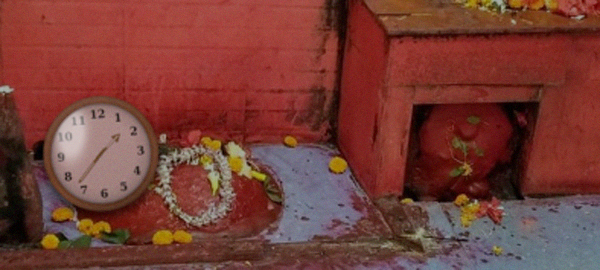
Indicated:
1:37
